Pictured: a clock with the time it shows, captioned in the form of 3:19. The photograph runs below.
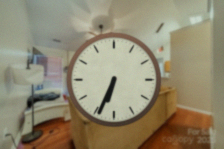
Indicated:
6:34
